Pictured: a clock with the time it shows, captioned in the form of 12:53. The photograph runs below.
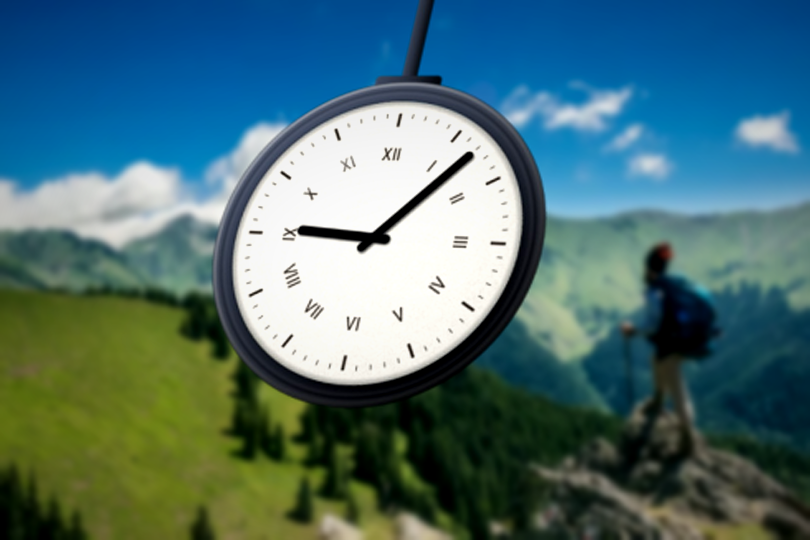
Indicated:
9:07
